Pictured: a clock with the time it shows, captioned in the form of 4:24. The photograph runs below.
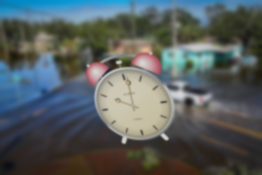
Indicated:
10:01
